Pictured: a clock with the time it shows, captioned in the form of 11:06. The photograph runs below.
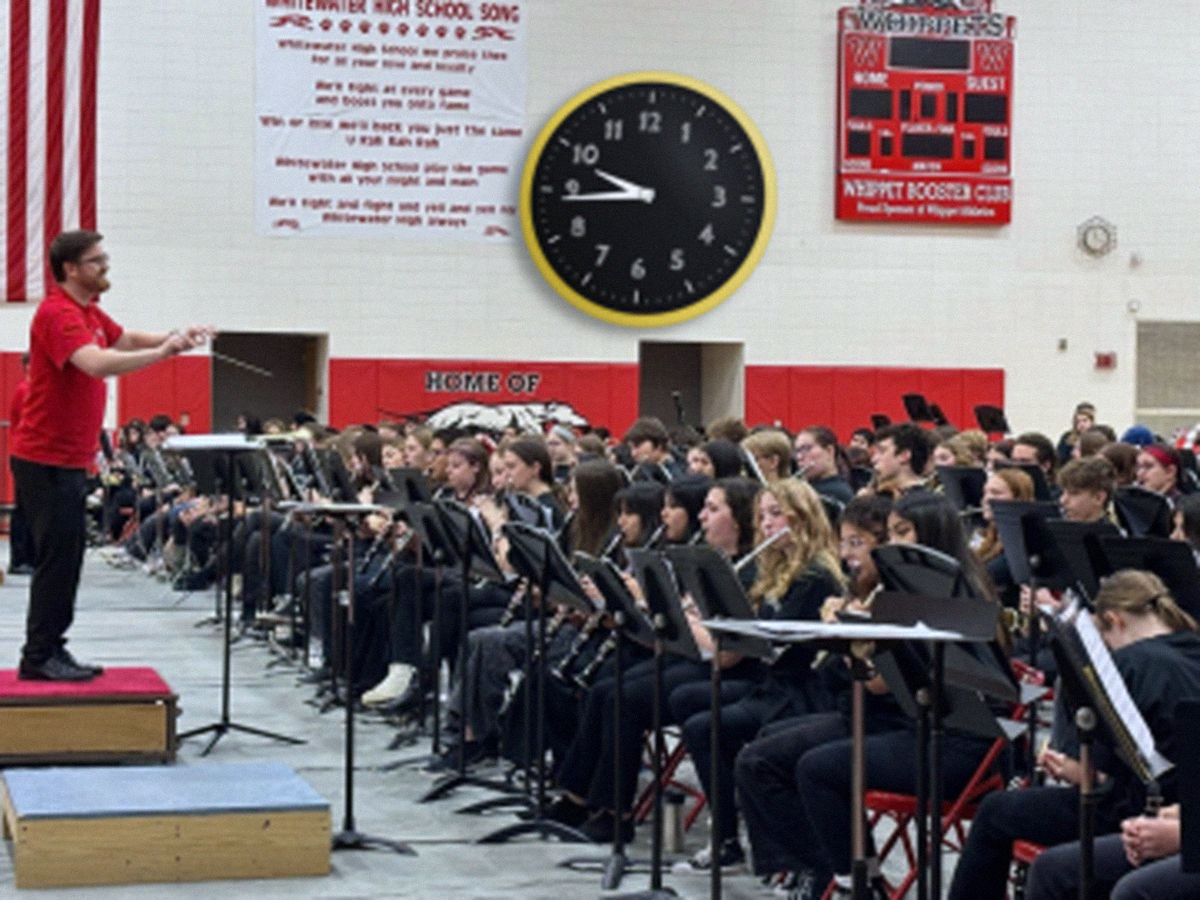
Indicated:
9:44
